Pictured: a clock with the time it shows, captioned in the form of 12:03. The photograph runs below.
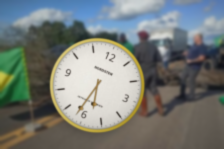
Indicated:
5:32
